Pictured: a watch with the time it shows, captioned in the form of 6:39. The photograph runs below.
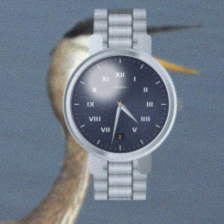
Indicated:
4:32
